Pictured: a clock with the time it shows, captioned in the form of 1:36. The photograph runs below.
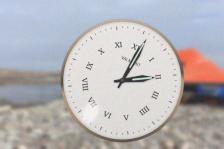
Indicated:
2:01
